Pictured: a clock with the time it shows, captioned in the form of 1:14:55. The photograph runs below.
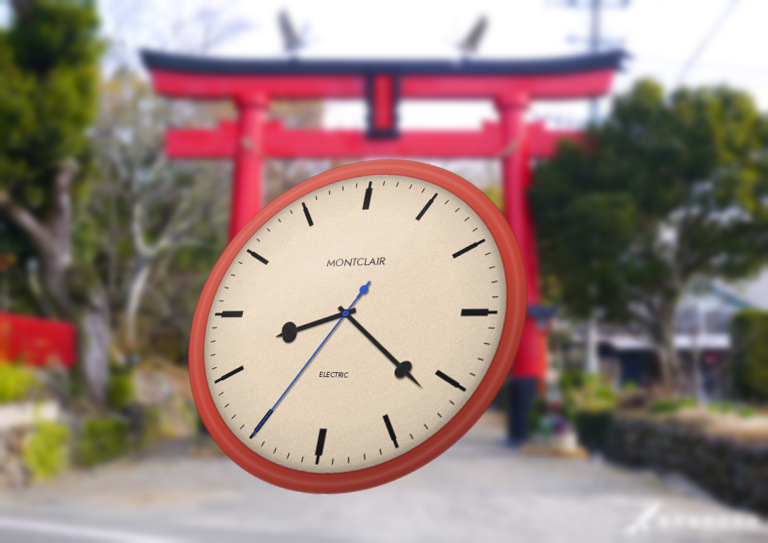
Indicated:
8:21:35
